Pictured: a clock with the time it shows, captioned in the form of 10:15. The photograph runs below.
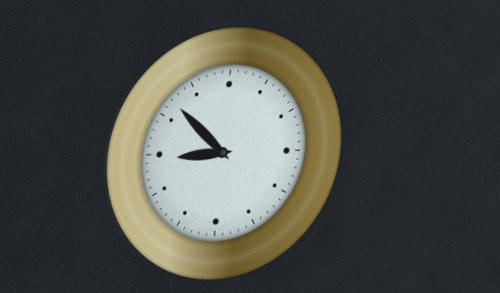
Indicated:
8:52
